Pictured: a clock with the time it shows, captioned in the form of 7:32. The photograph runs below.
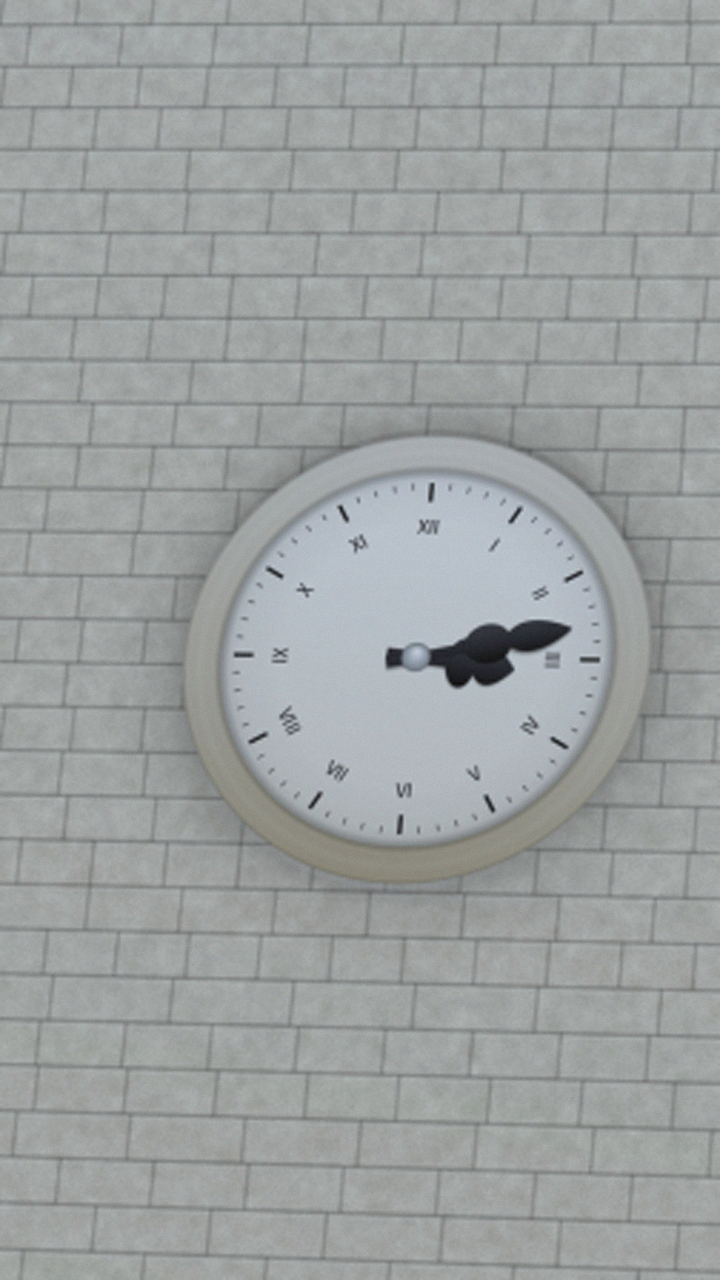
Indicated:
3:13
